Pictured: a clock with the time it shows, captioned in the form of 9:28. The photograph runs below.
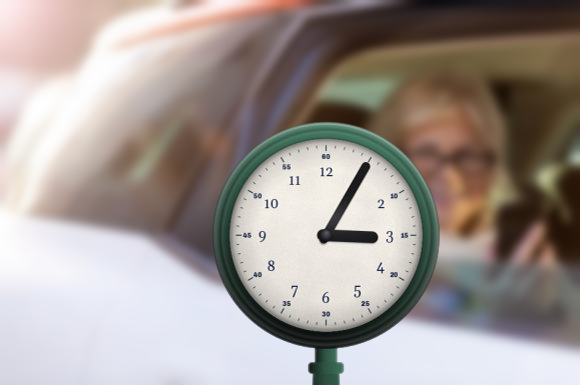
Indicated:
3:05
